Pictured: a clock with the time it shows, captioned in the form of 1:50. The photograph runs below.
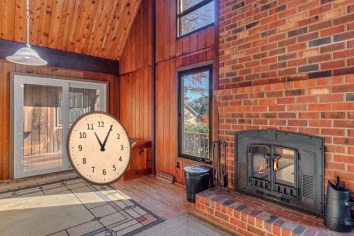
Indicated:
11:05
